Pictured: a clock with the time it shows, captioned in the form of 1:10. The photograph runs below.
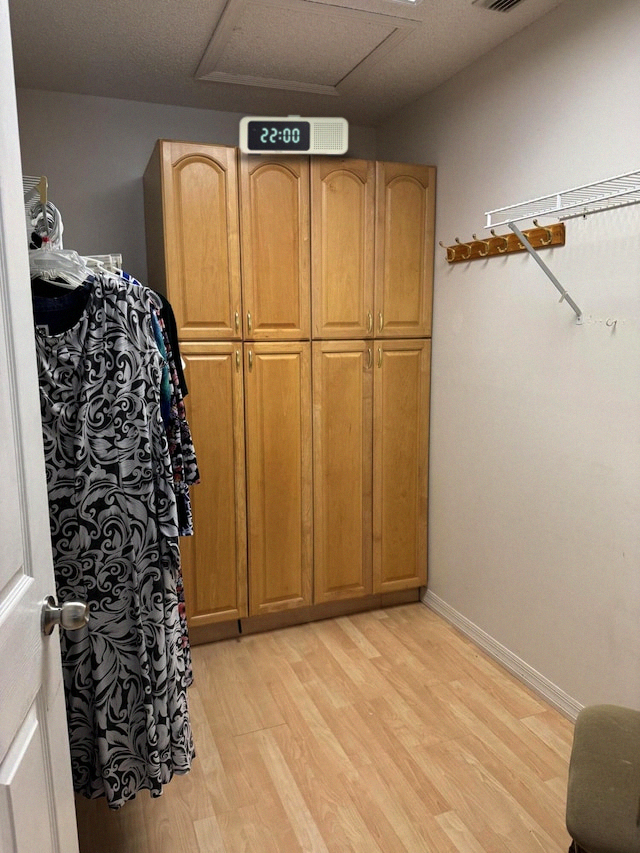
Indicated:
22:00
